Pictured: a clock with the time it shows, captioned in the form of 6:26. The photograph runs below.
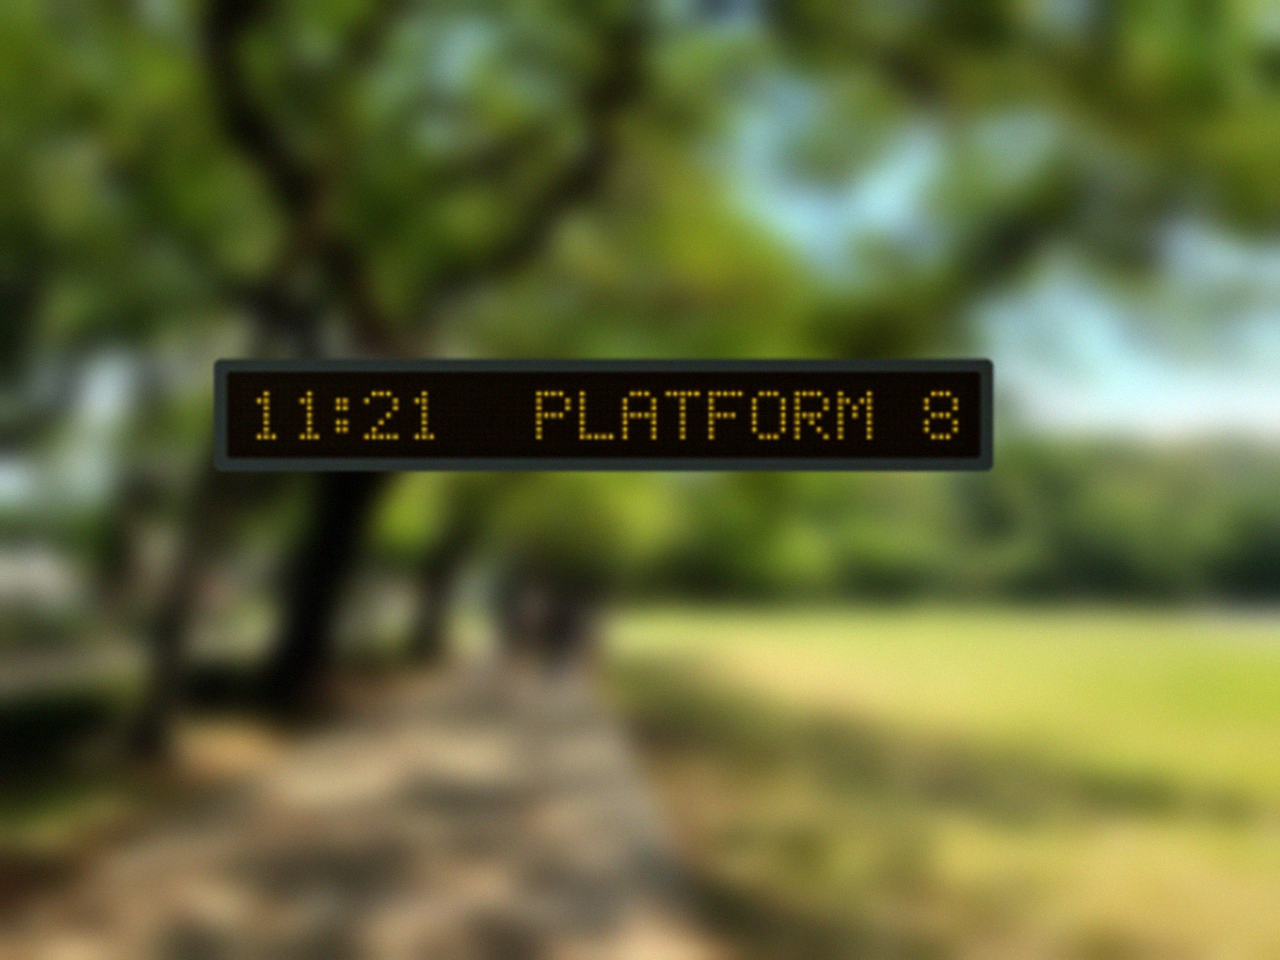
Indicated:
11:21
